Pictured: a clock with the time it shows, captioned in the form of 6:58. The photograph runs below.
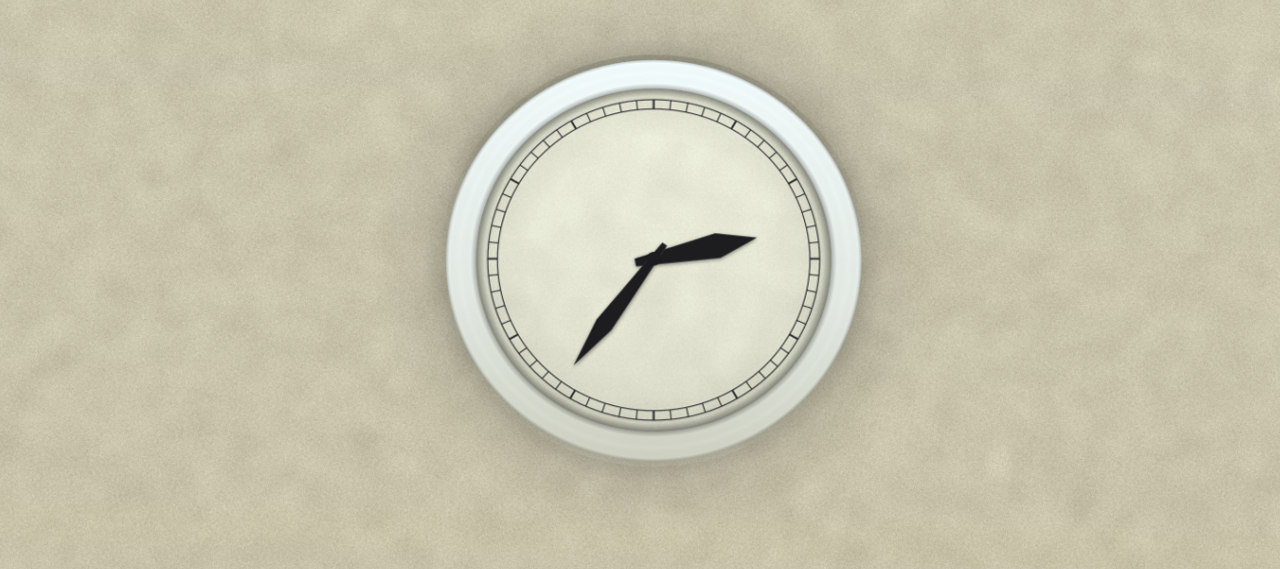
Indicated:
2:36
